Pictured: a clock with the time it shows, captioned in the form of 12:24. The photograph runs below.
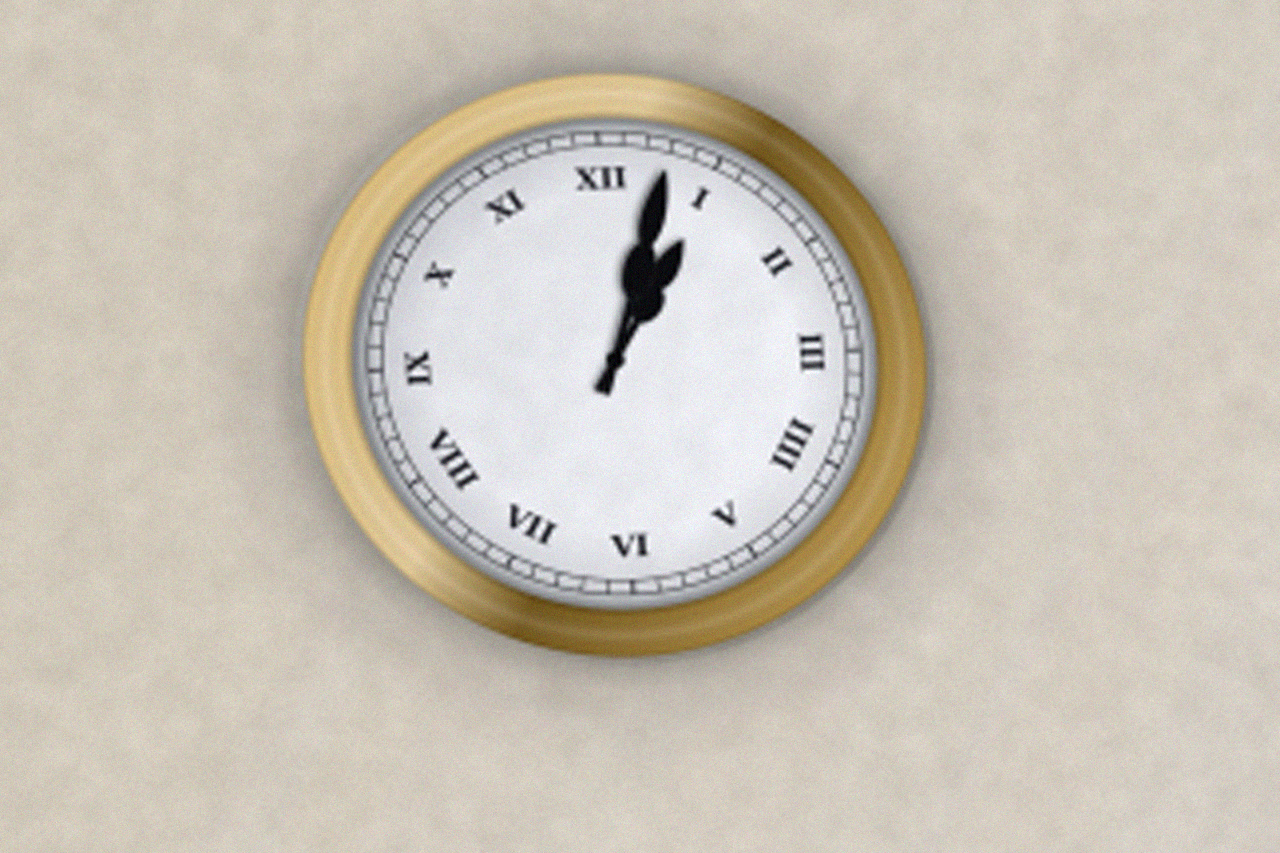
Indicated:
1:03
